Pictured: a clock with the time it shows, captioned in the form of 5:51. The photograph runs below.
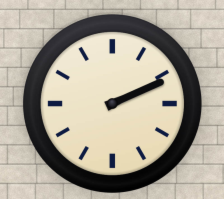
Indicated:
2:11
